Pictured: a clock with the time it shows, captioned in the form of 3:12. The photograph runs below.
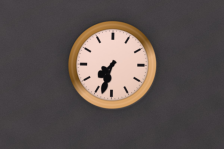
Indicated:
7:33
